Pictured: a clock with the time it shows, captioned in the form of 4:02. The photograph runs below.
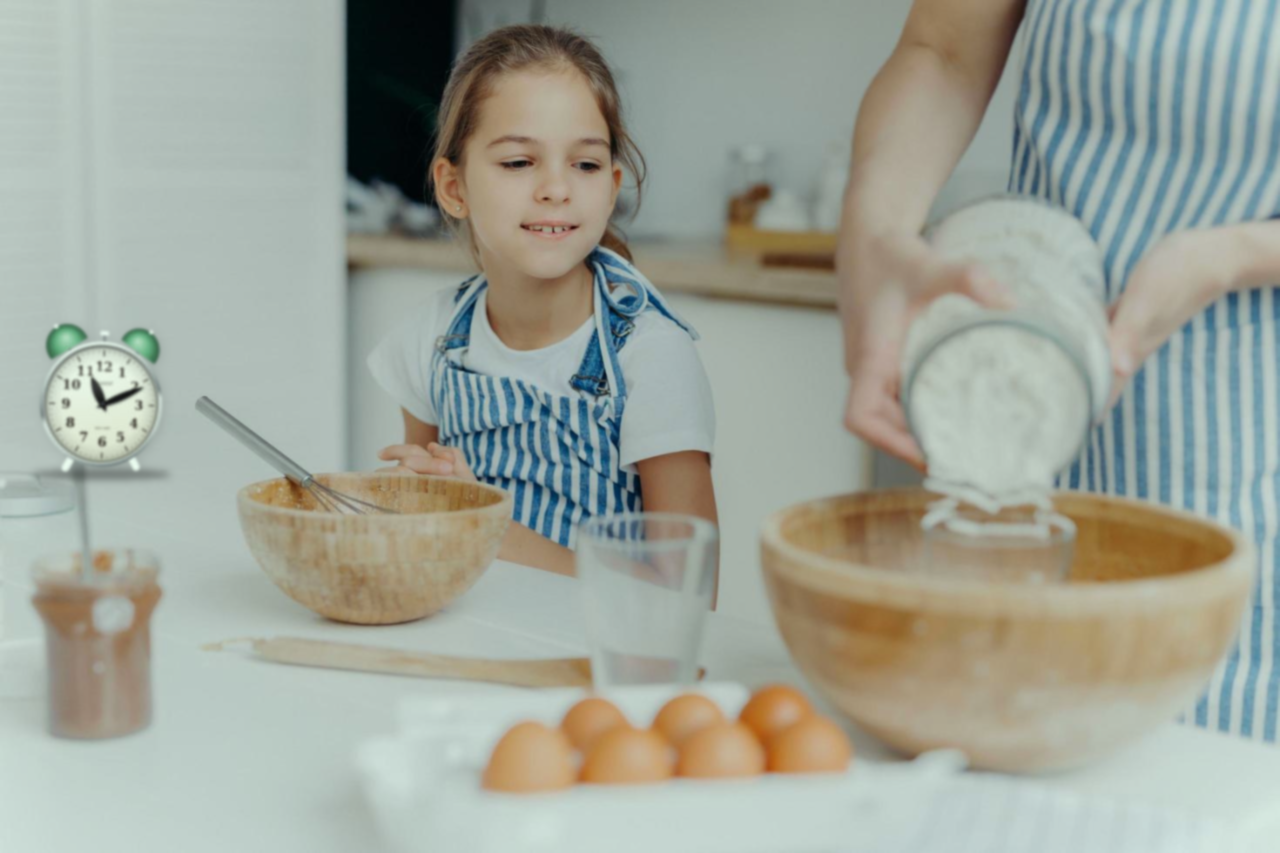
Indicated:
11:11
